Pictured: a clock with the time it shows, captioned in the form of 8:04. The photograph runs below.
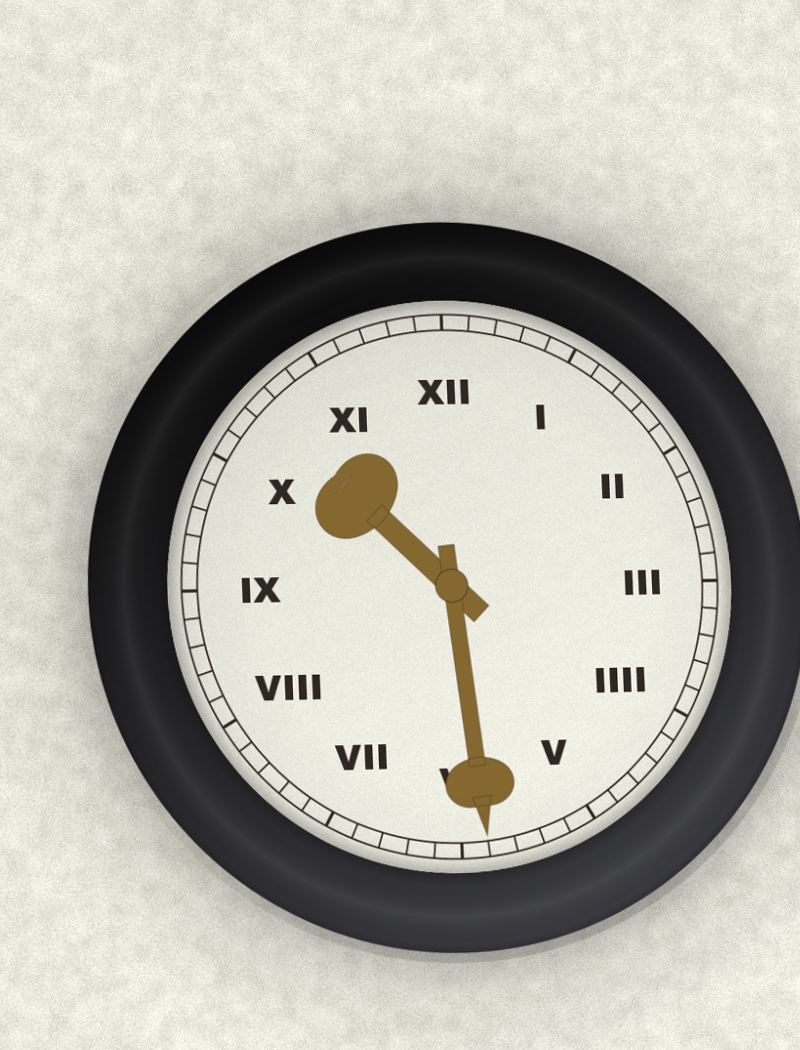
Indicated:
10:29
